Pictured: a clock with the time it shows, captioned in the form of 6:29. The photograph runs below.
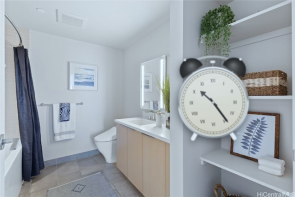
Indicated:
10:24
